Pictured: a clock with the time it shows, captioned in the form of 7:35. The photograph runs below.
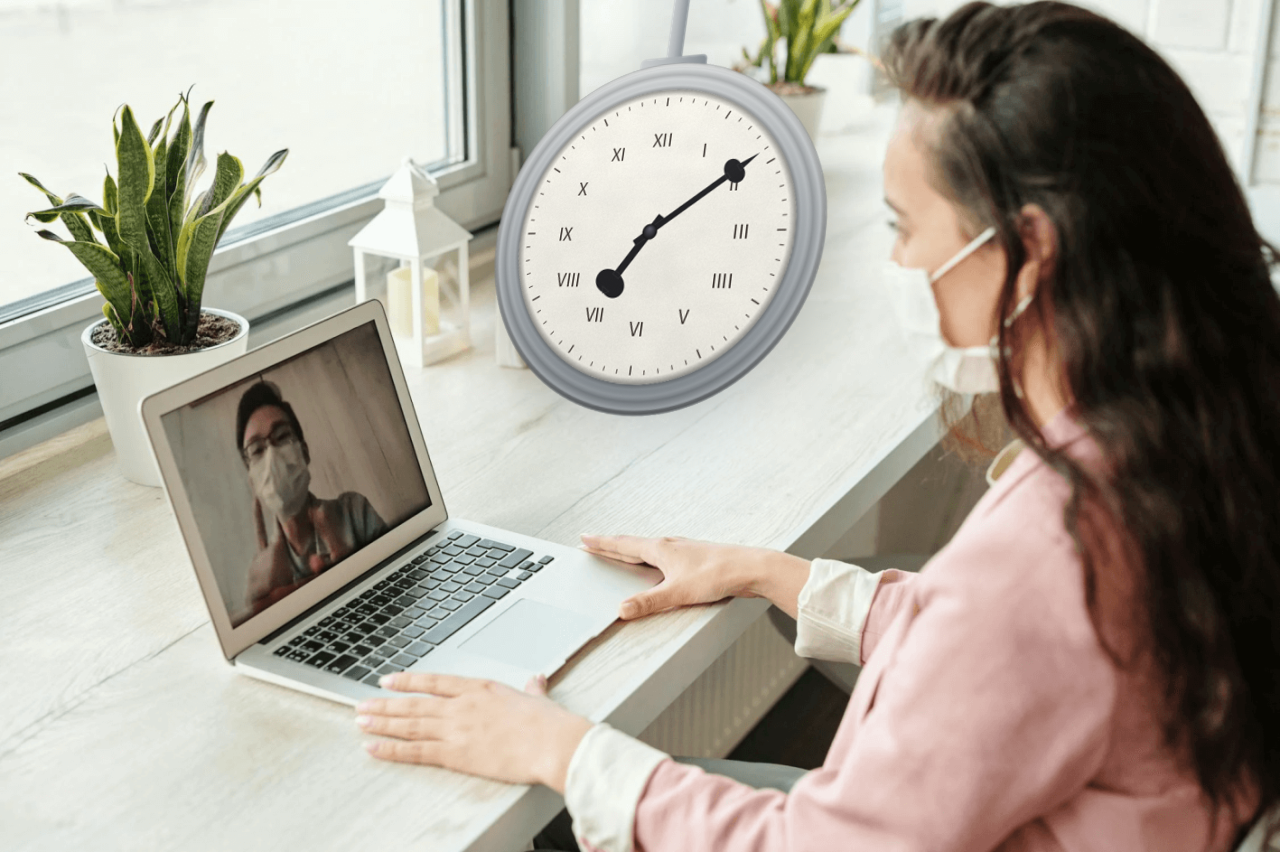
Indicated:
7:09
